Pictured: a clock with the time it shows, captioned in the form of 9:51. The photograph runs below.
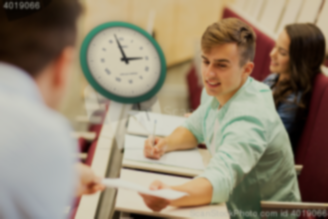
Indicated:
2:58
